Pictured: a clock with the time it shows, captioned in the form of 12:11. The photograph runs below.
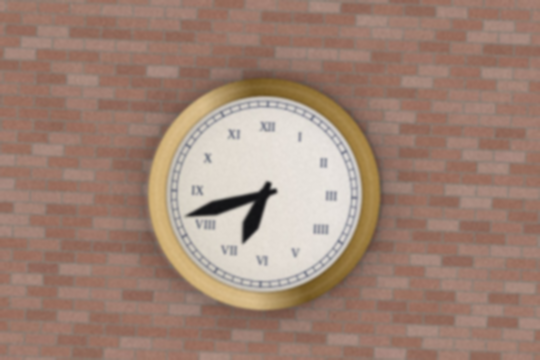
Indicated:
6:42
